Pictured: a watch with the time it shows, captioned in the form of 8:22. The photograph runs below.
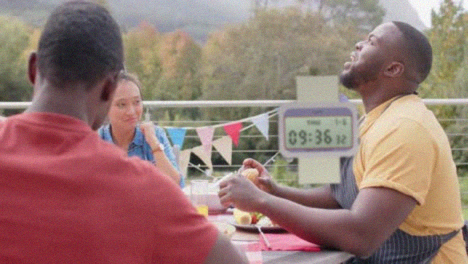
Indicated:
9:36
